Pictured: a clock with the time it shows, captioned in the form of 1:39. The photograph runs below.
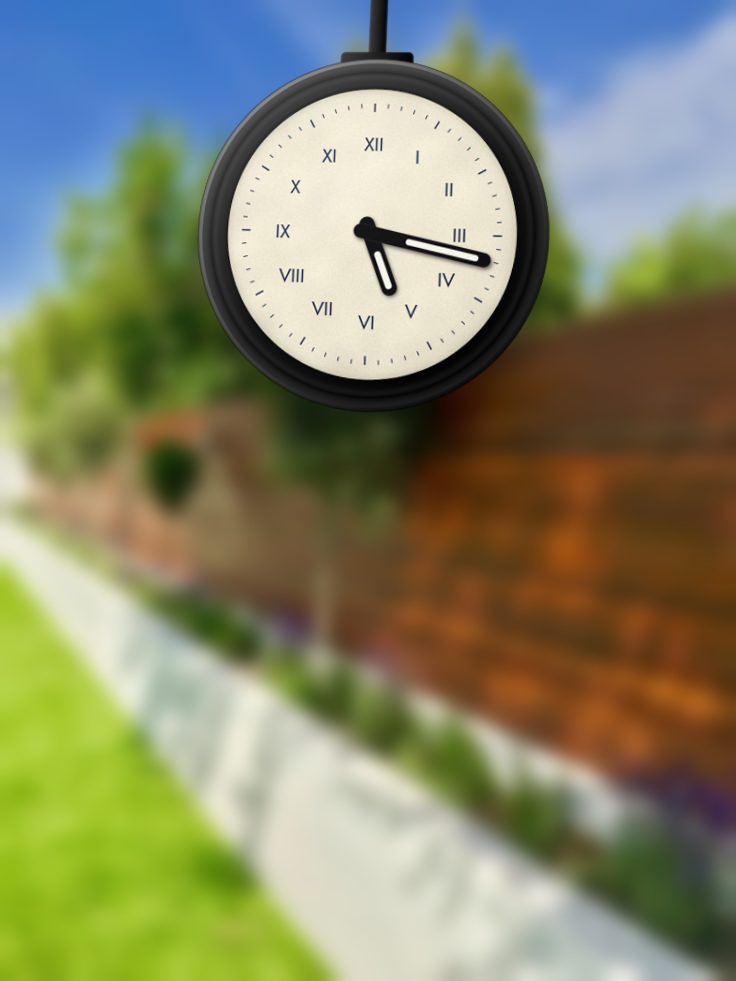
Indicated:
5:17
